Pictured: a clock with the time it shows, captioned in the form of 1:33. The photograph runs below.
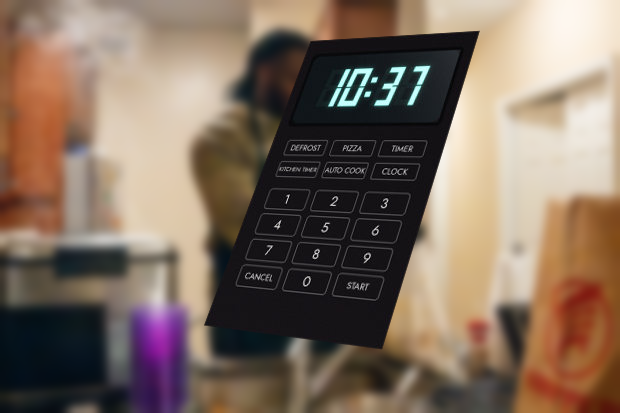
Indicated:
10:37
